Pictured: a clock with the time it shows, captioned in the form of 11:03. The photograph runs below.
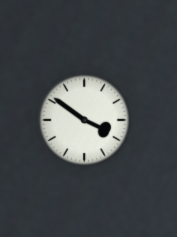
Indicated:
3:51
